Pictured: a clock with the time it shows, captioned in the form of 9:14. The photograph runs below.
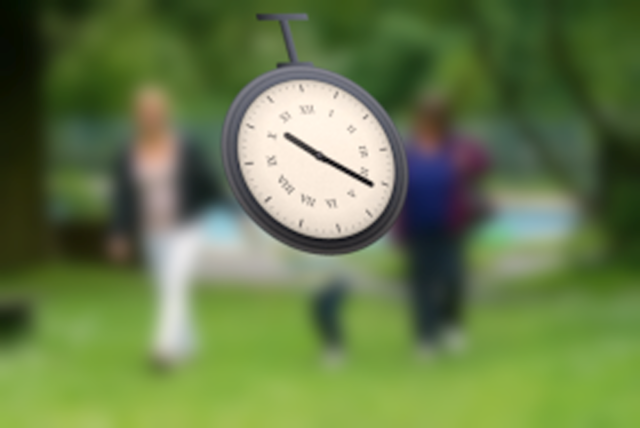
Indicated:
10:21
